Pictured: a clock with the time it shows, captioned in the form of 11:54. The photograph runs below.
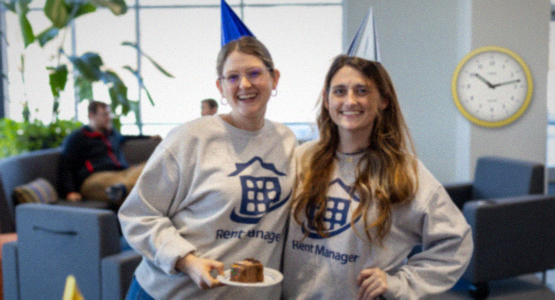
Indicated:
10:13
